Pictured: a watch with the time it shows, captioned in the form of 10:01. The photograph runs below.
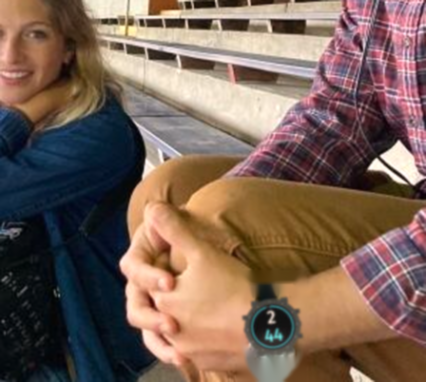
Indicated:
2:44
